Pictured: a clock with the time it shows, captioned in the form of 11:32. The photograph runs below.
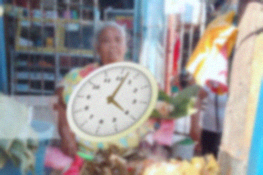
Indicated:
4:02
